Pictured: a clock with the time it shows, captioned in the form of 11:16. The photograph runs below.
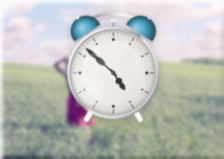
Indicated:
4:52
